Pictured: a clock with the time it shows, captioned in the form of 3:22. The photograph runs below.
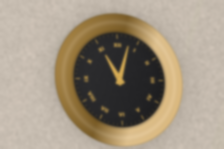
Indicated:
11:03
